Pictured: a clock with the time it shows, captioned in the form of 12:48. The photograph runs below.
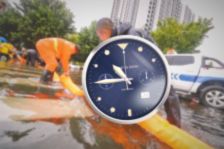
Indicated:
10:45
